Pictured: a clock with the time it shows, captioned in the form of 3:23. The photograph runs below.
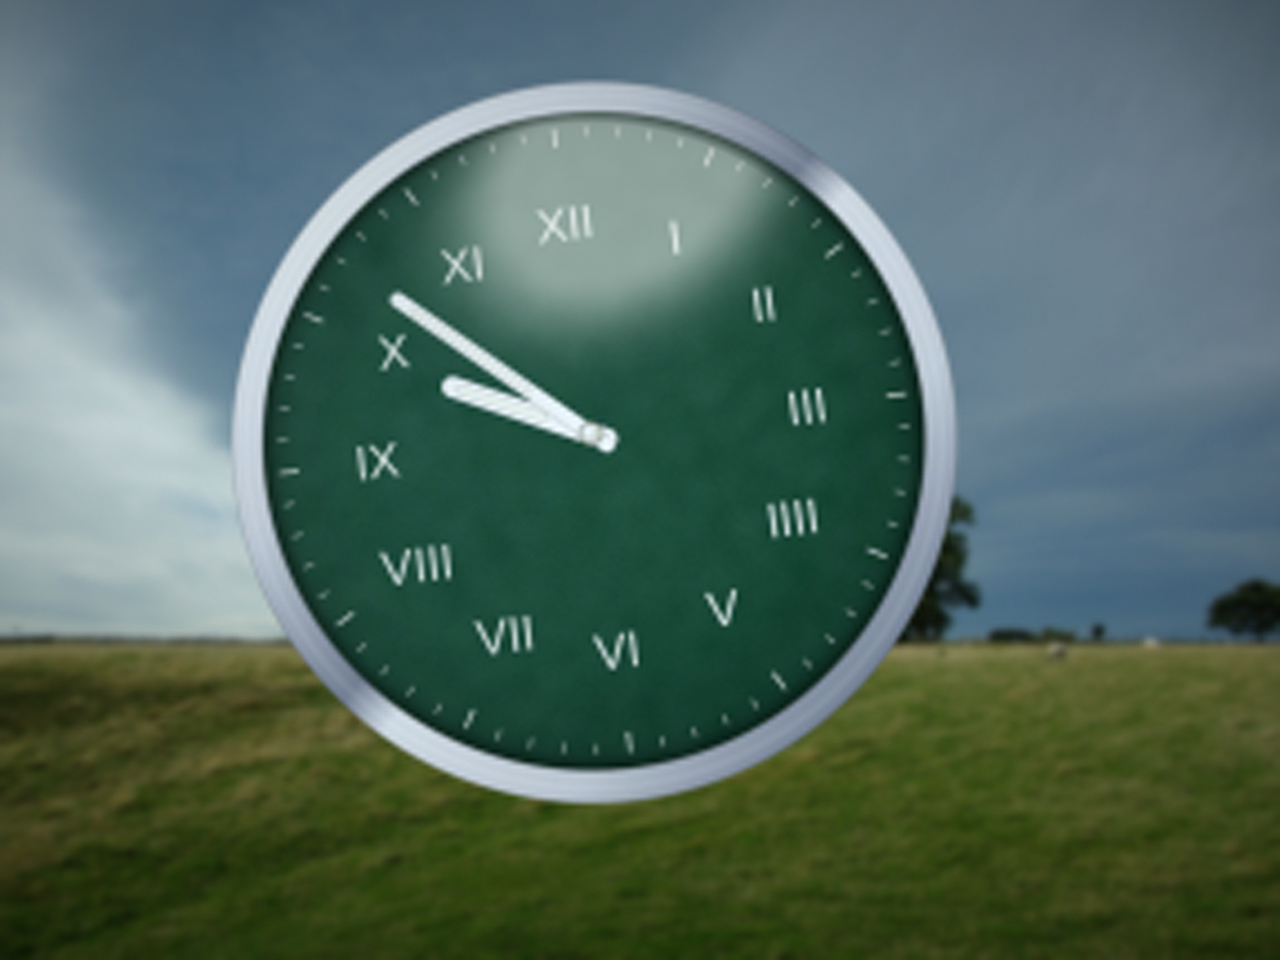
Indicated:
9:52
